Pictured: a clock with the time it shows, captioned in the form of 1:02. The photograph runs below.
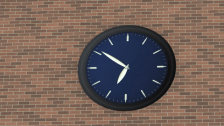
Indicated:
6:51
